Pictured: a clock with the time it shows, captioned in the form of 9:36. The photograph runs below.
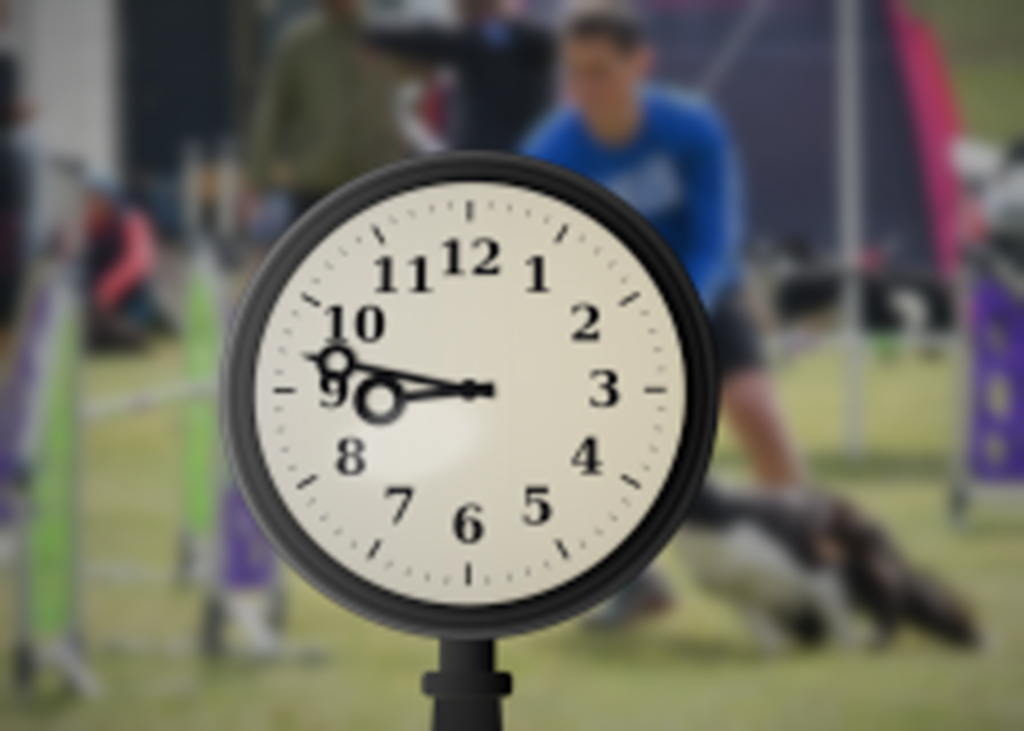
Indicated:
8:47
